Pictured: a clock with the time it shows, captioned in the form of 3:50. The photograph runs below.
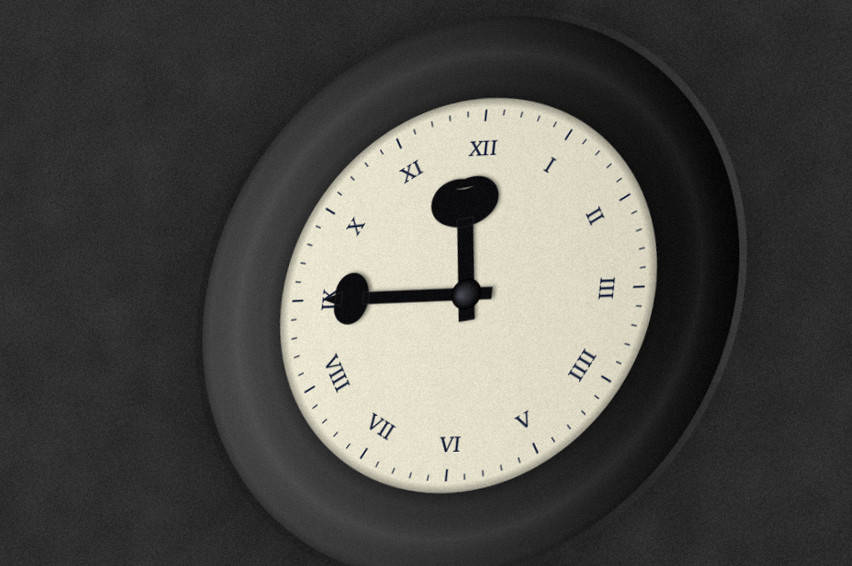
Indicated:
11:45
